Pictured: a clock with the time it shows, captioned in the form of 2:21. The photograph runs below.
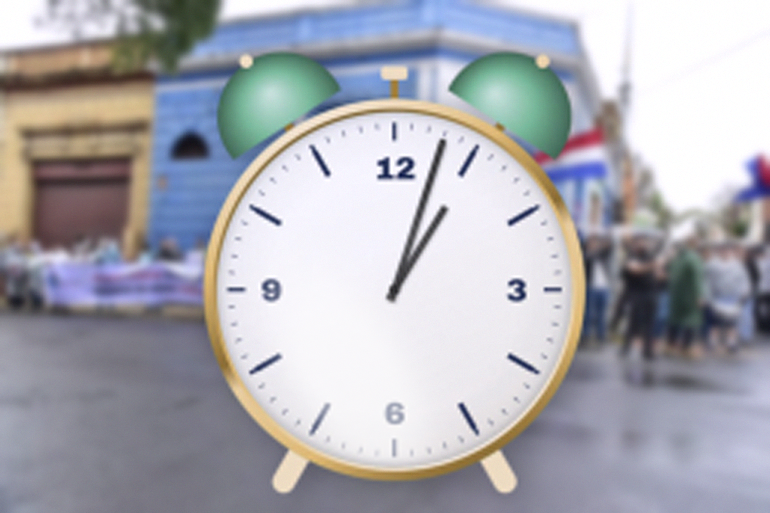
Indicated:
1:03
